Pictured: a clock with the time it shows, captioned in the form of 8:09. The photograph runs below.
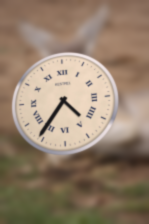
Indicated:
4:36
